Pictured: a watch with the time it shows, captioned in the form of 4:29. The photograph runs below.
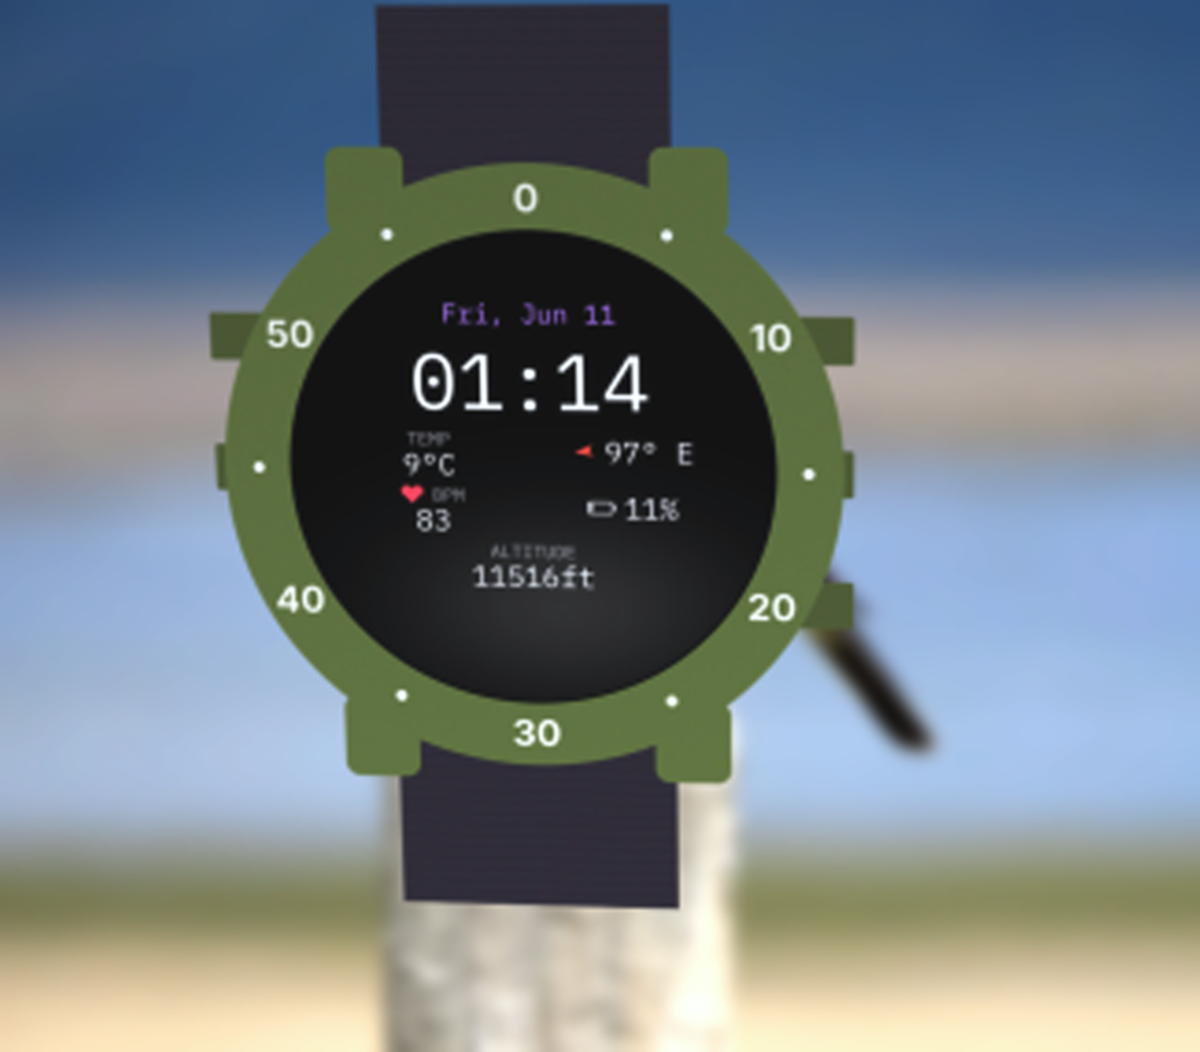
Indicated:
1:14
